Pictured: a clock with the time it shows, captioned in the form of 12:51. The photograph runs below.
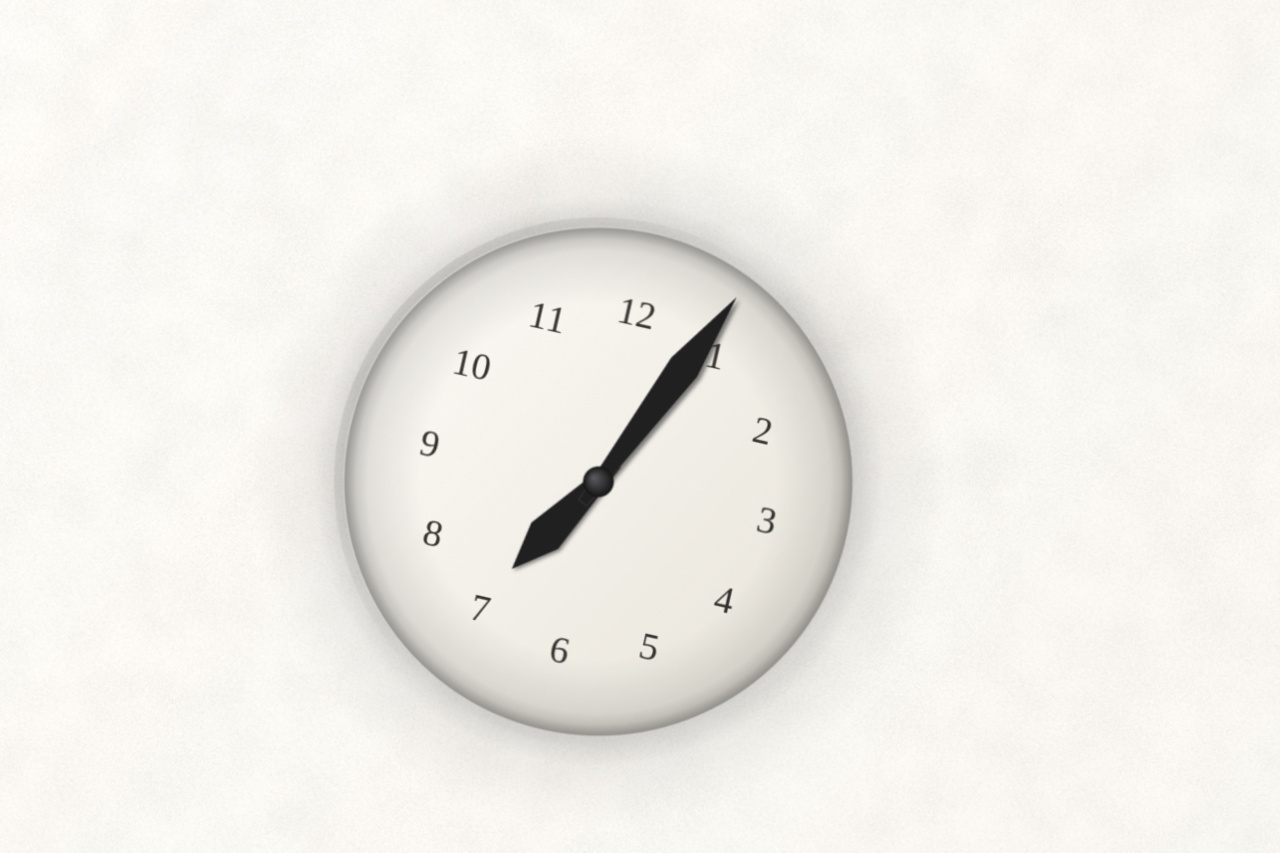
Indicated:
7:04
